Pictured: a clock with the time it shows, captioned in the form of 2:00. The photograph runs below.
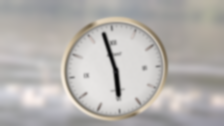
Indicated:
5:58
